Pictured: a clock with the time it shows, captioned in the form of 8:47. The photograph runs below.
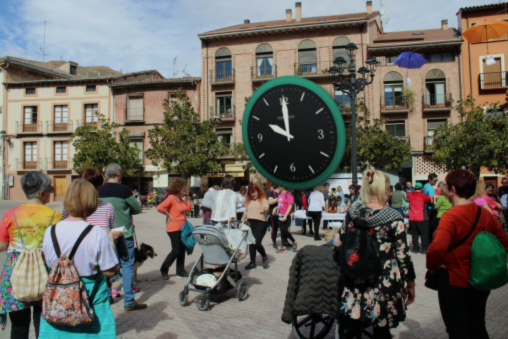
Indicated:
10:00
